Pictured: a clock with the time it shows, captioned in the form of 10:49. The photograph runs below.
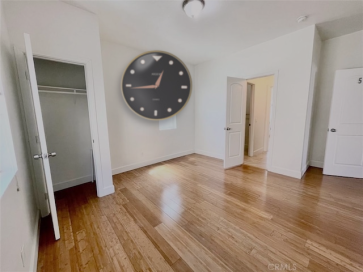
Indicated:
12:44
